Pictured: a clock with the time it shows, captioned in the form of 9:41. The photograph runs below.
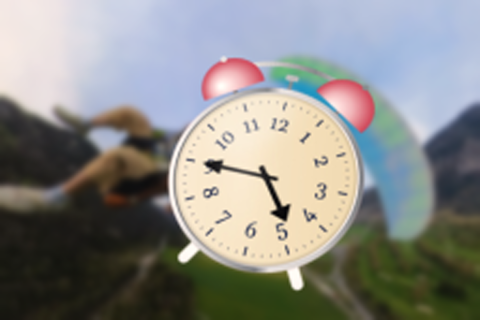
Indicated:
4:45
